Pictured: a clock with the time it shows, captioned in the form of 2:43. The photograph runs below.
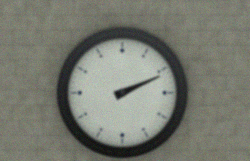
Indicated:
2:11
